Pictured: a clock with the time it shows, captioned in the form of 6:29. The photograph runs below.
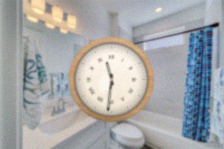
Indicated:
11:31
